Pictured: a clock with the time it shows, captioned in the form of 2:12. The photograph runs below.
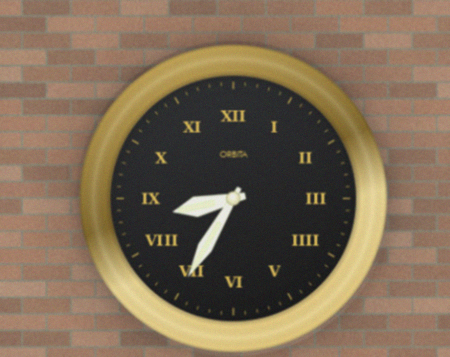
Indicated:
8:35
